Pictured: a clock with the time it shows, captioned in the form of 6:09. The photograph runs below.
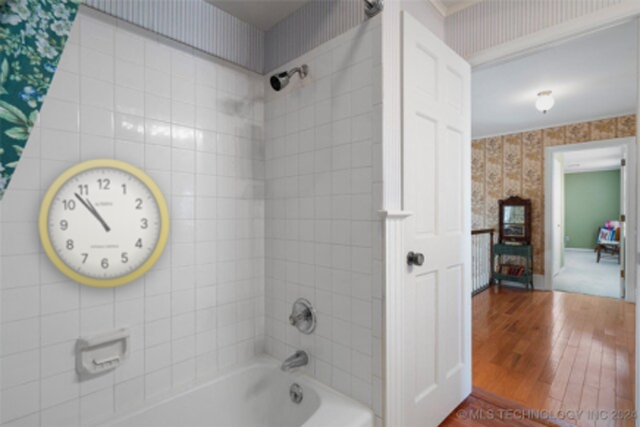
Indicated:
10:53
